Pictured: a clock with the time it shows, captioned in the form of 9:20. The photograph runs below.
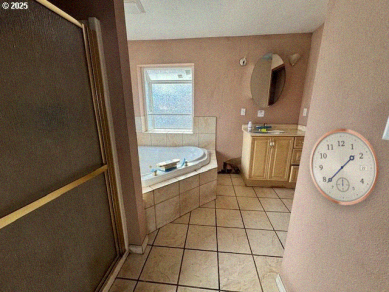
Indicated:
1:38
